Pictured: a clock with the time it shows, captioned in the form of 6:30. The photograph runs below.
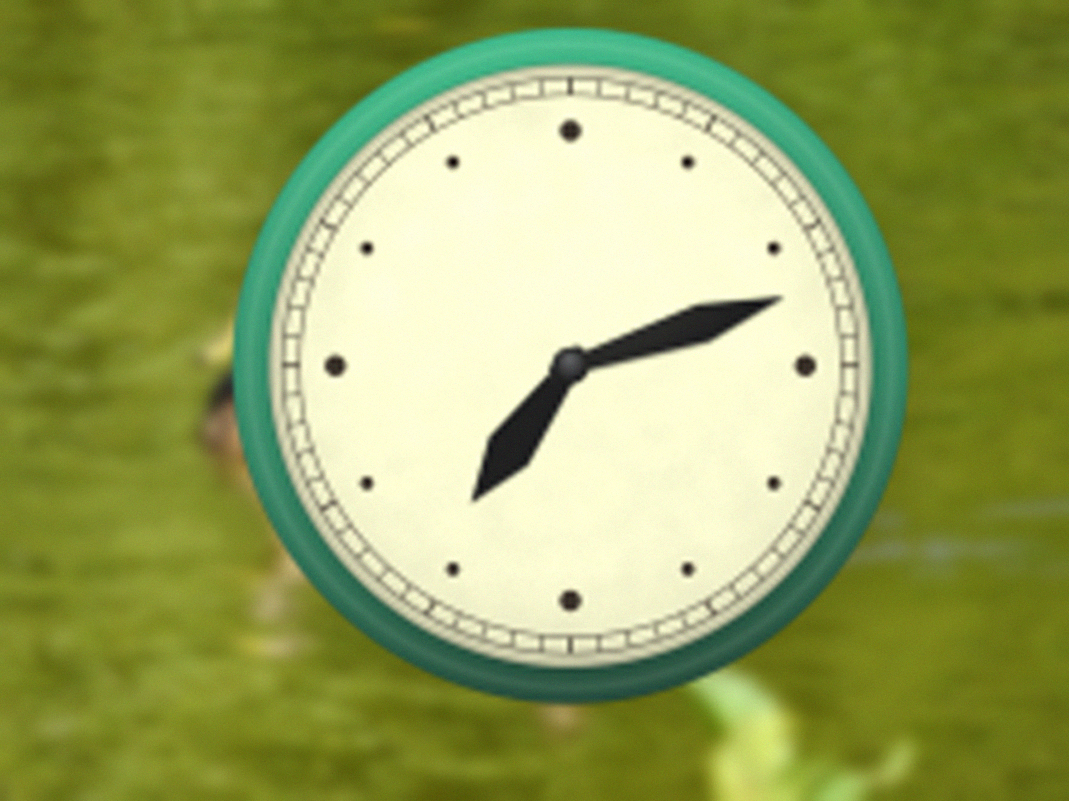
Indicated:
7:12
